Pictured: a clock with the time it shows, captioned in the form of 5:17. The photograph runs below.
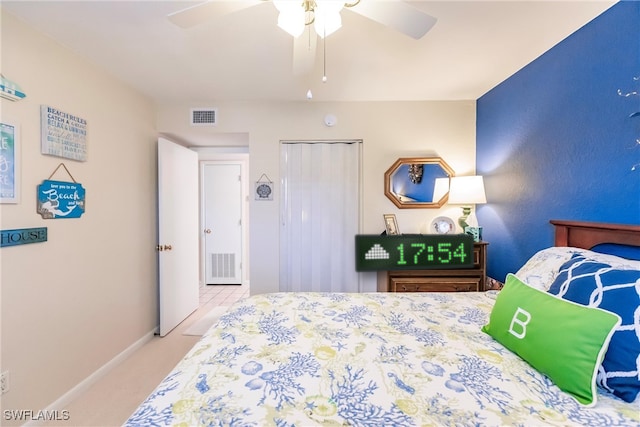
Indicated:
17:54
